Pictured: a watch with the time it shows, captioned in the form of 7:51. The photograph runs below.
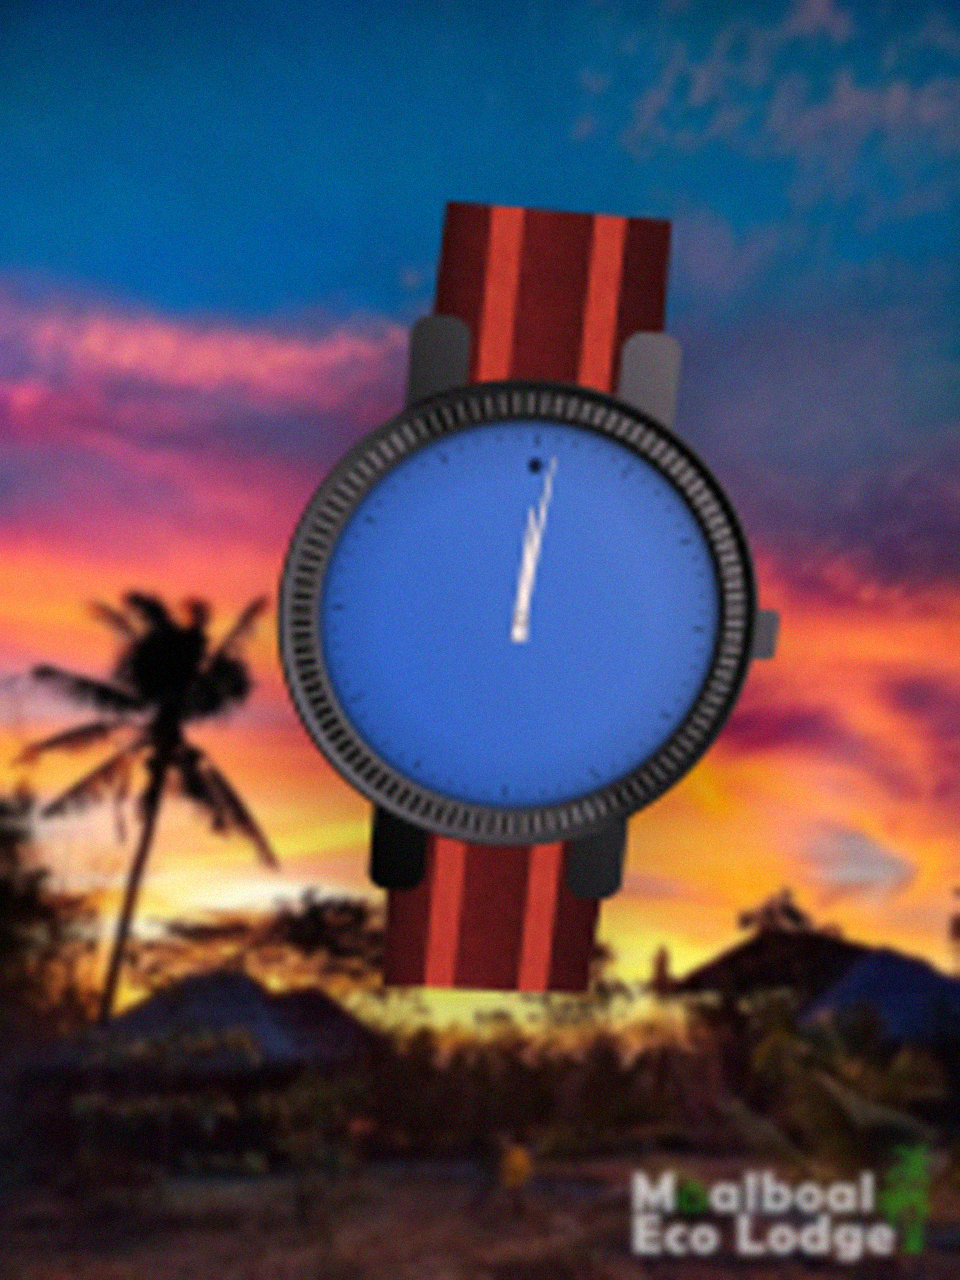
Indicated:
12:01
